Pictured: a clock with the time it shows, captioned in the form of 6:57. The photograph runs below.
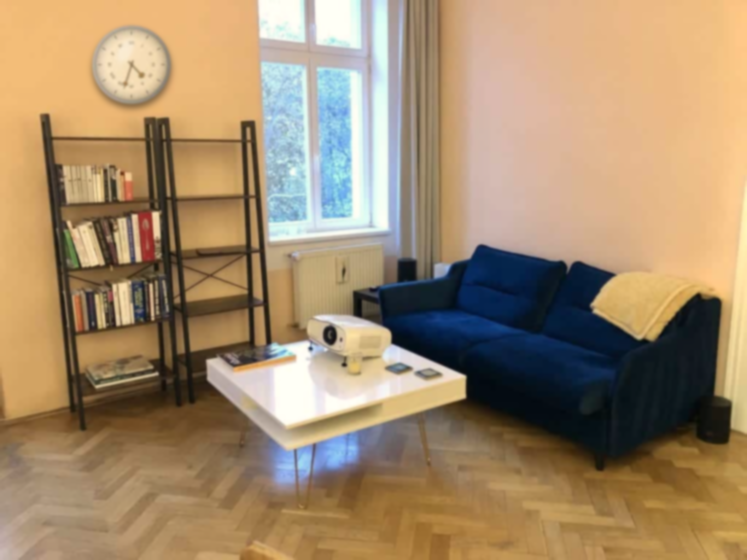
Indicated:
4:33
